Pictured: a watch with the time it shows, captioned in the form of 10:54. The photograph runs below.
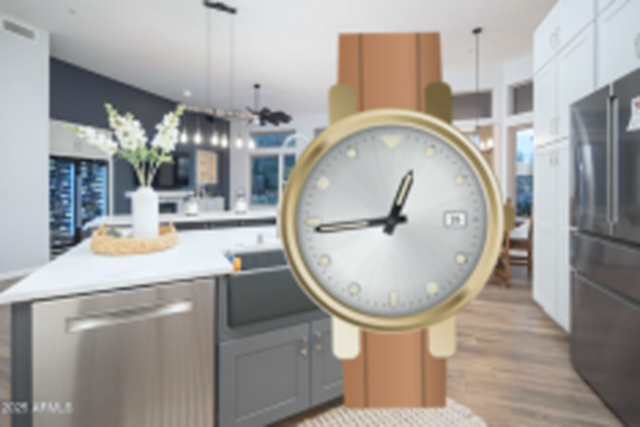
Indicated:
12:44
